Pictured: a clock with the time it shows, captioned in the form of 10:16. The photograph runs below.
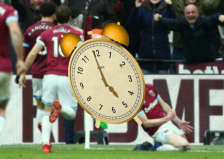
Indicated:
4:59
